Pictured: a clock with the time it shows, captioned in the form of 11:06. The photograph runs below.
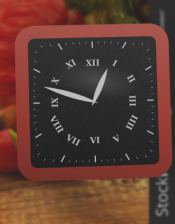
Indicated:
12:48
